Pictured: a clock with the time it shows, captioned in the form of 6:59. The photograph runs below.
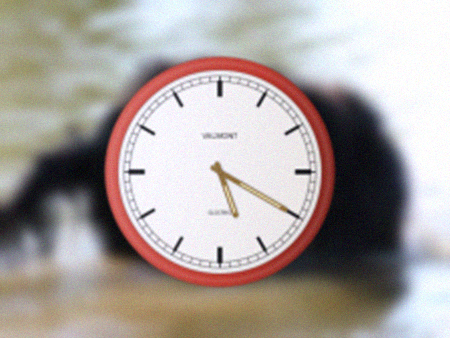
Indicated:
5:20
